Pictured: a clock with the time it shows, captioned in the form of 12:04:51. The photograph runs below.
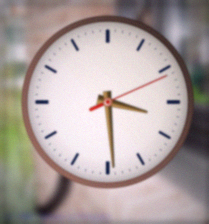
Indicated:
3:29:11
